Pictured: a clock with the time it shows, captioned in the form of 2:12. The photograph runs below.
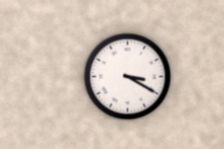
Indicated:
3:20
